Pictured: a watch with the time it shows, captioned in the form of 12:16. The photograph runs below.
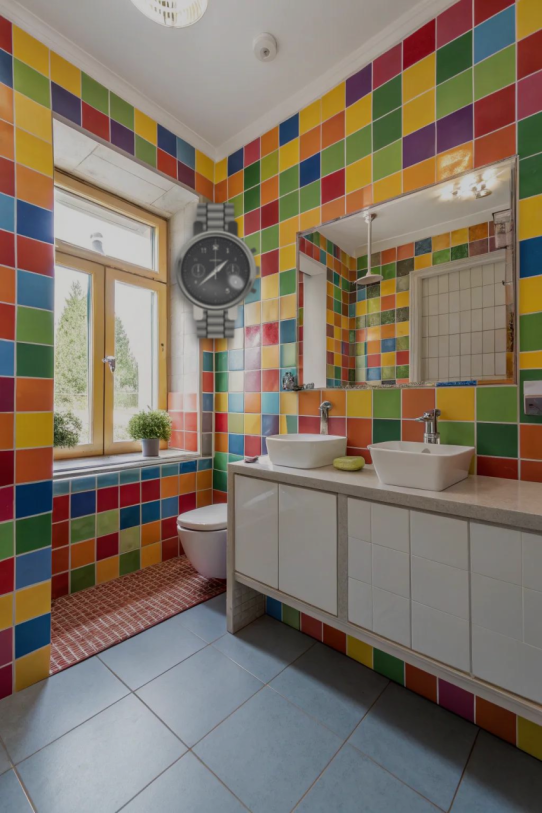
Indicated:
1:38
